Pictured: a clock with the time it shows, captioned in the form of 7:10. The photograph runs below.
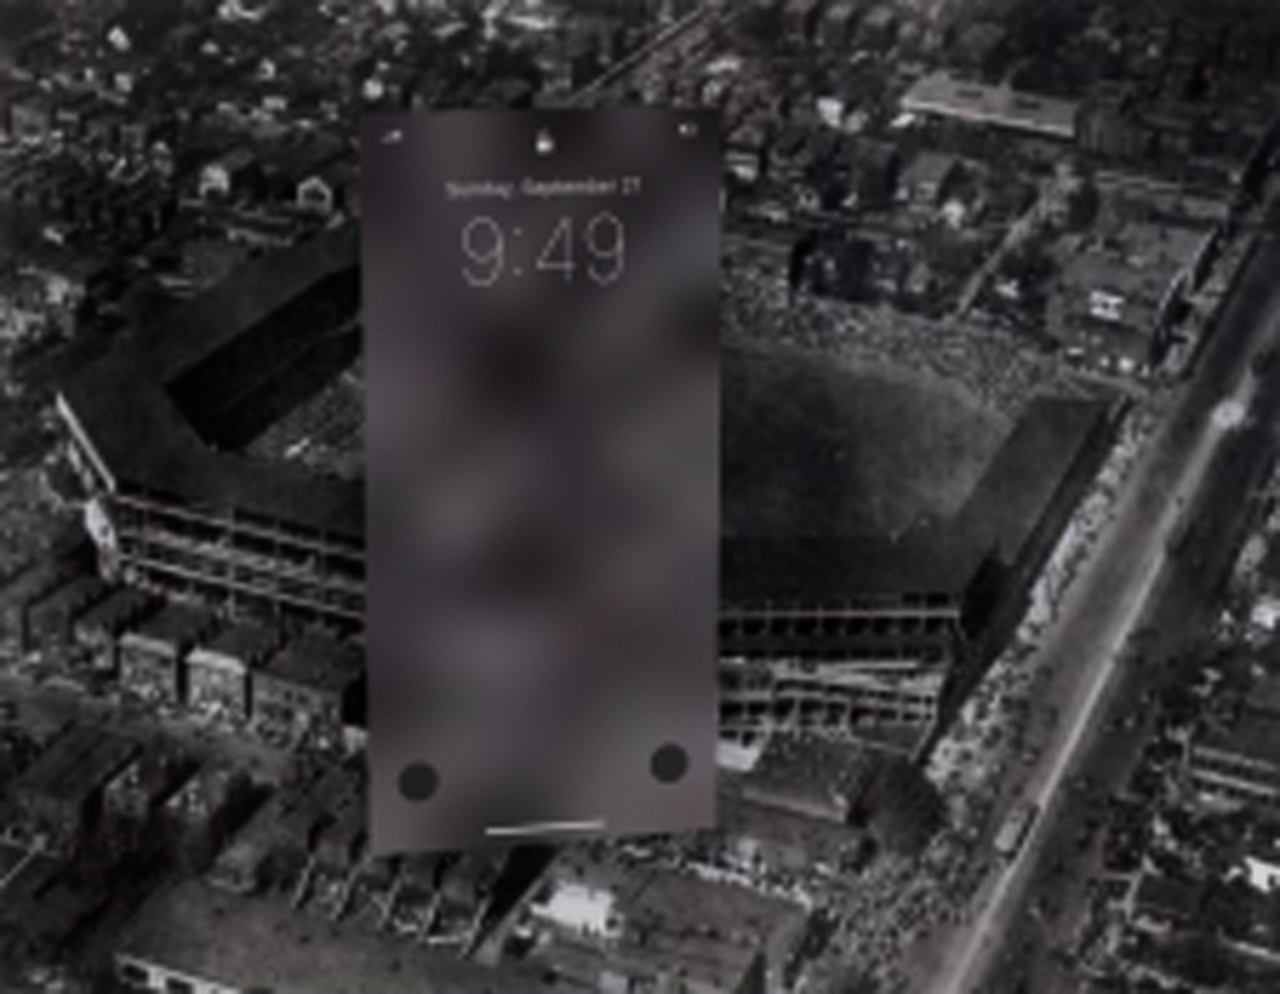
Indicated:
9:49
